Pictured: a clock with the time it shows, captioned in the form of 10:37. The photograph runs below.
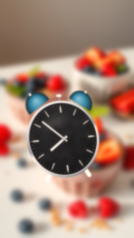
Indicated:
7:52
